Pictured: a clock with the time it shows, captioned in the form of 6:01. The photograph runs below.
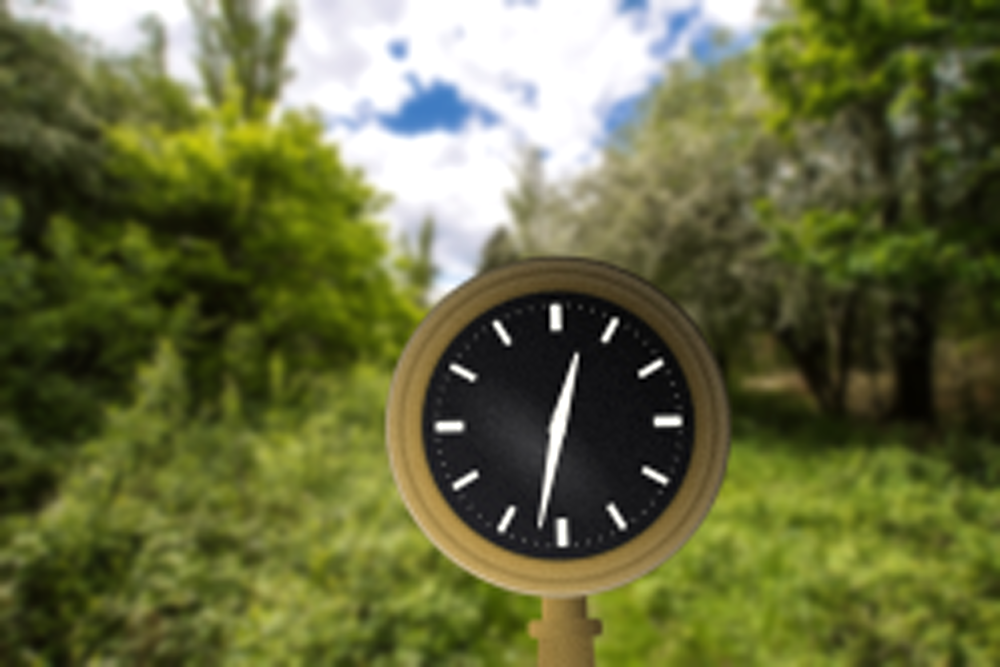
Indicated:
12:32
